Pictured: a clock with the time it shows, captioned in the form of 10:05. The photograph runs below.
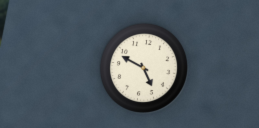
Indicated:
4:48
